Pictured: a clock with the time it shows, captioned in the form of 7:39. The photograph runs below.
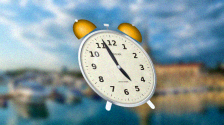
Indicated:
4:57
